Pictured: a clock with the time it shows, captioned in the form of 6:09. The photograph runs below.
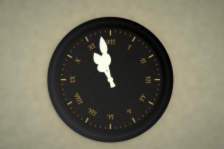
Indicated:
10:58
